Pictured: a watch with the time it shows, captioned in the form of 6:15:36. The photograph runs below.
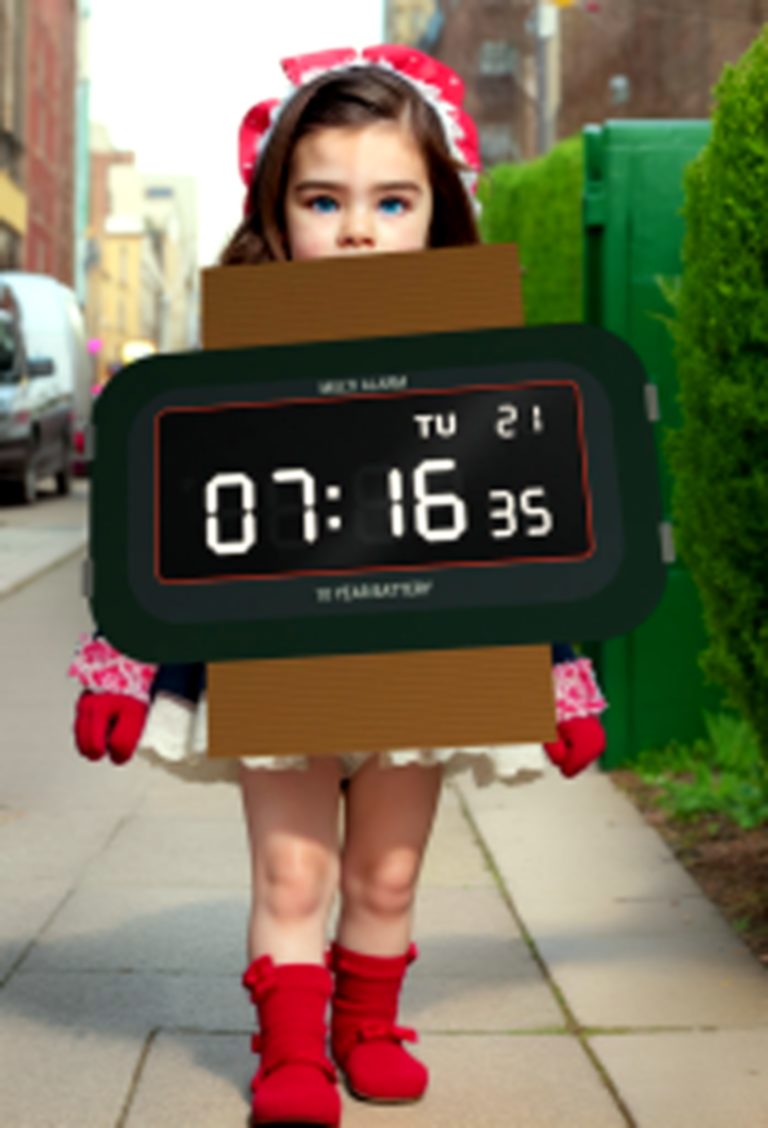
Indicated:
7:16:35
